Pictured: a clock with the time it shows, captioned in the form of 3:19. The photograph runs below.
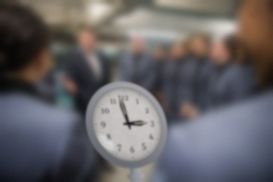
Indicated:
2:58
